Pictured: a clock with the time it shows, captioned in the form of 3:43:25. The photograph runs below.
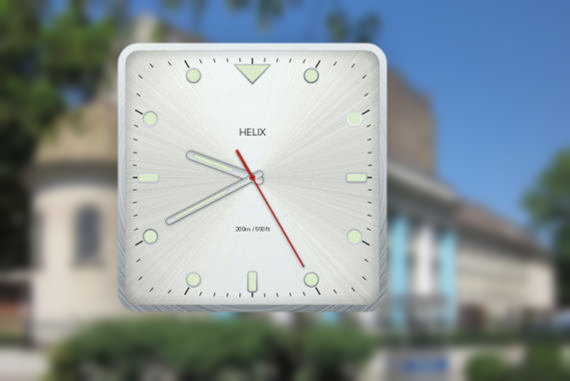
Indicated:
9:40:25
